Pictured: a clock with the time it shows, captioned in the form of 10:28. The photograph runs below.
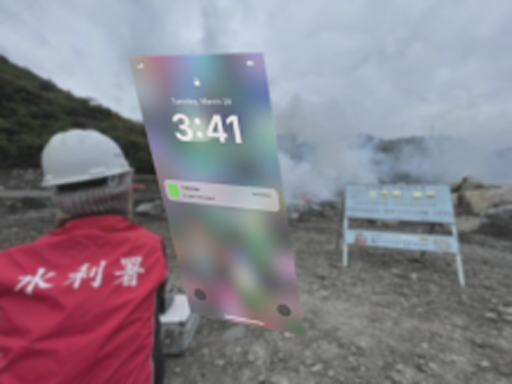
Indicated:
3:41
